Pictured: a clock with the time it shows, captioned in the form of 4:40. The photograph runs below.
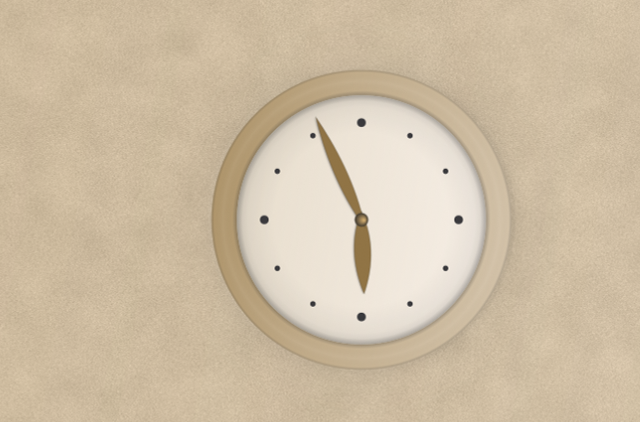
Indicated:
5:56
